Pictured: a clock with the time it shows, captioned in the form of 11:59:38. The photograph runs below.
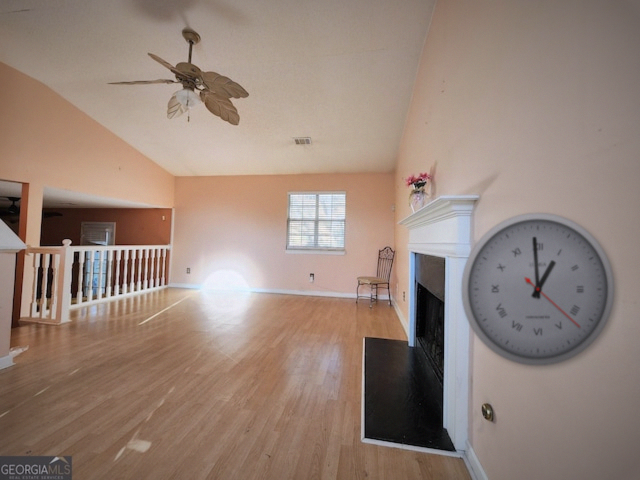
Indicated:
12:59:22
